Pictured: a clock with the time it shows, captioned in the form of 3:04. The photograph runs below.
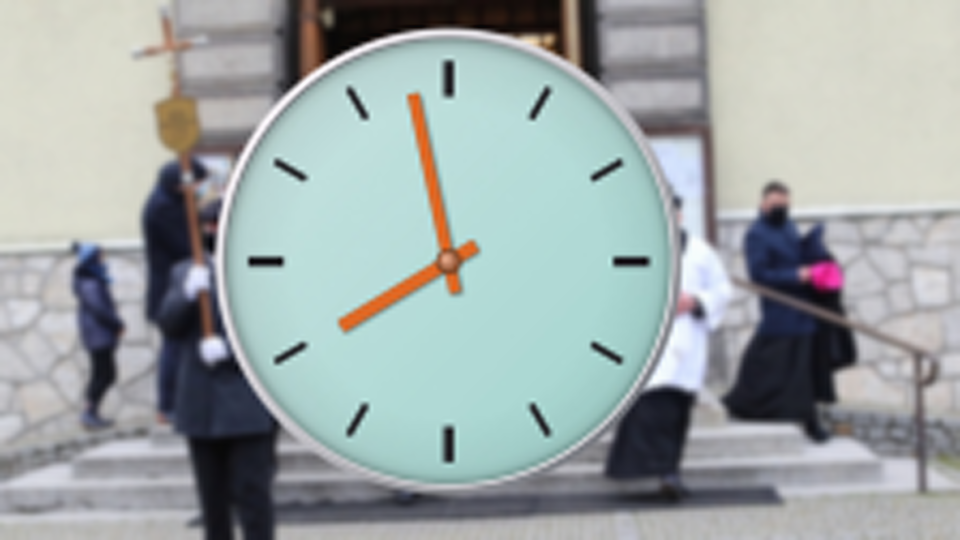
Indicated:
7:58
